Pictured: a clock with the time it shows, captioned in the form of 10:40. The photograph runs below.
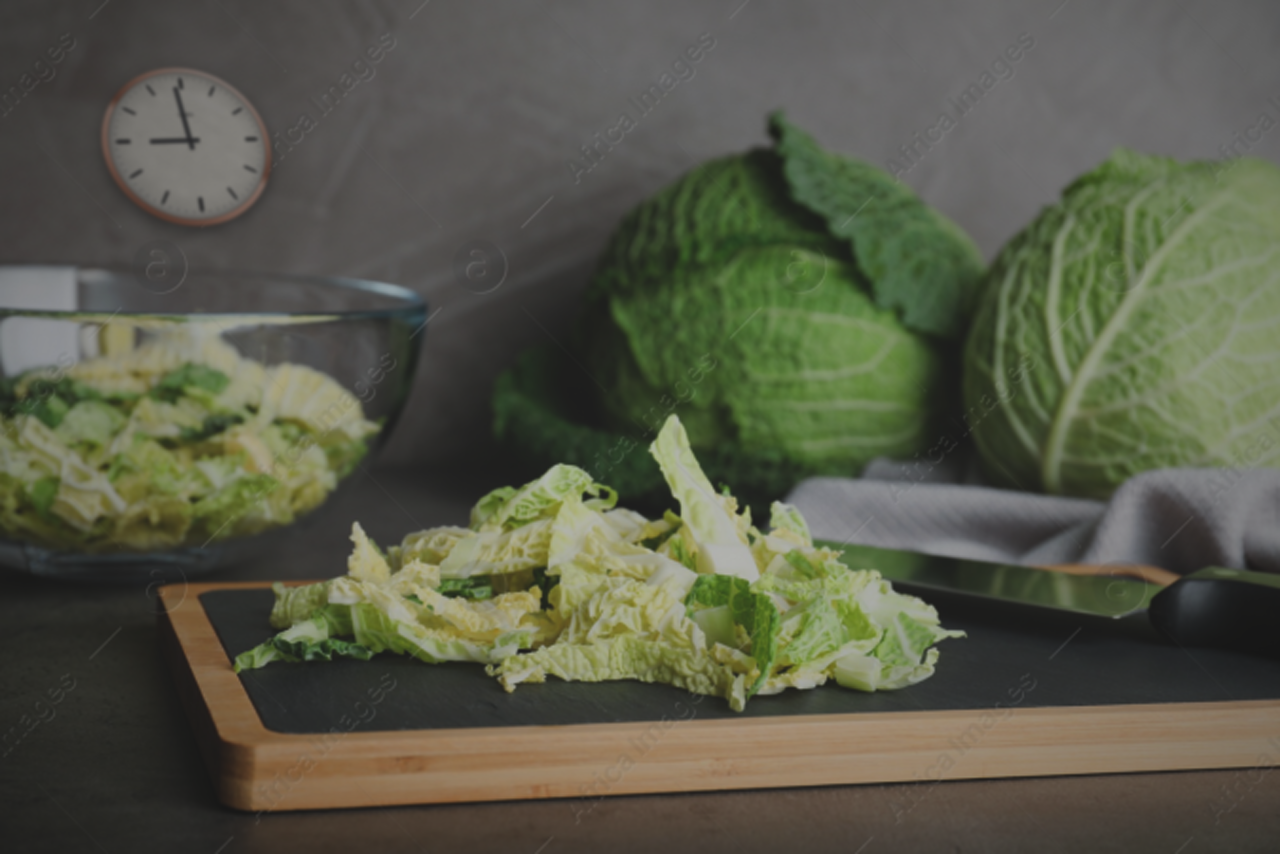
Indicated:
8:59
